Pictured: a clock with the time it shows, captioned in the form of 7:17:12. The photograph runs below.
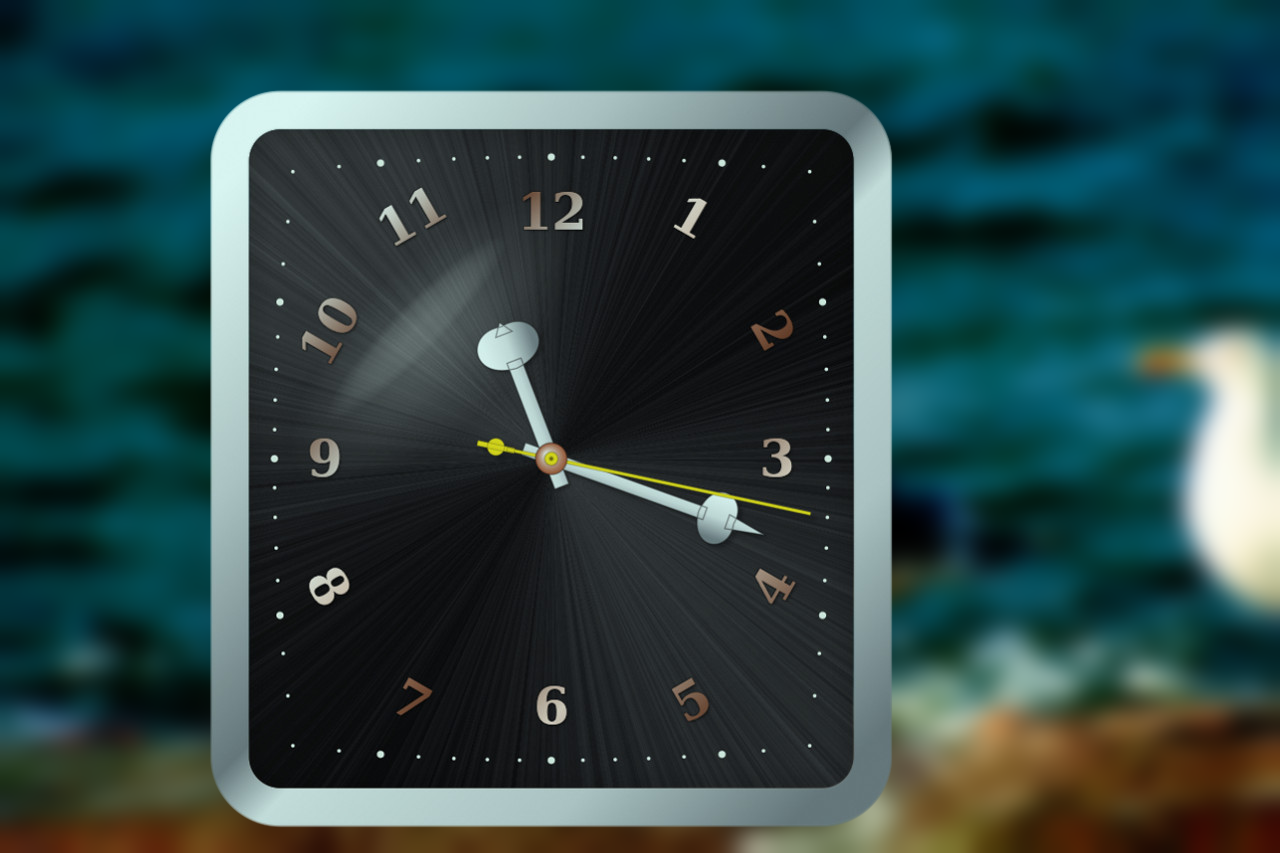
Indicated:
11:18:17
